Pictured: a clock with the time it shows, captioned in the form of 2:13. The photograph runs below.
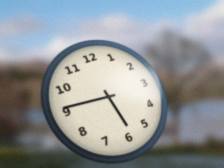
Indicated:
5:46
